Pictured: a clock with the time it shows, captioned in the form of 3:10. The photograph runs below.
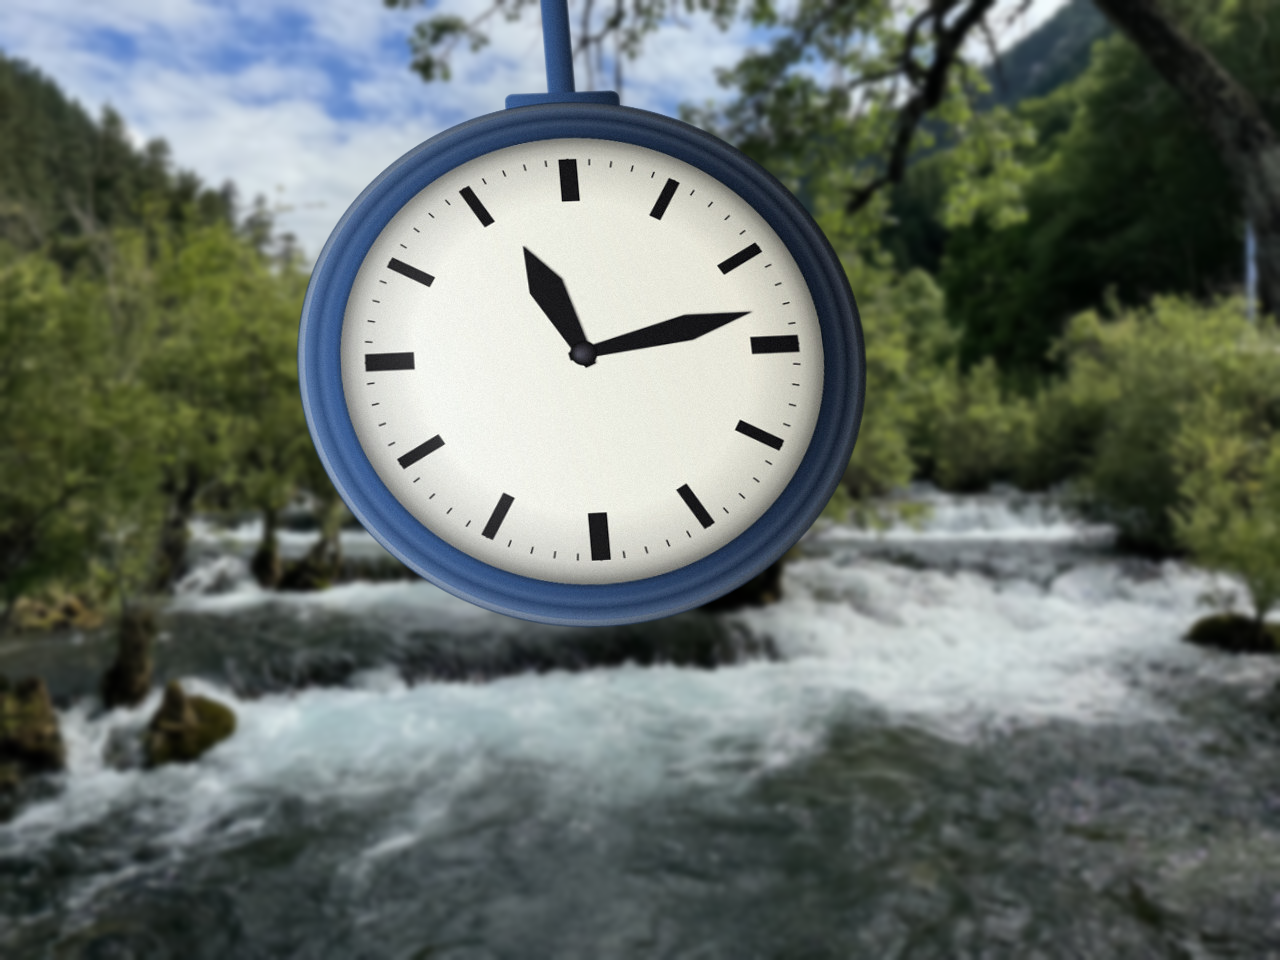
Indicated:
11:13
